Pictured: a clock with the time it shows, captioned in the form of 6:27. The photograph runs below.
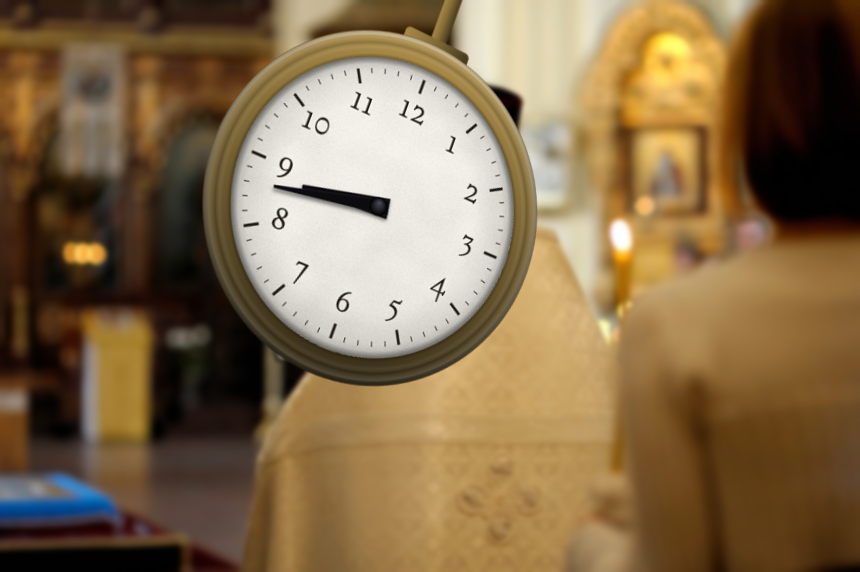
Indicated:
8:43
